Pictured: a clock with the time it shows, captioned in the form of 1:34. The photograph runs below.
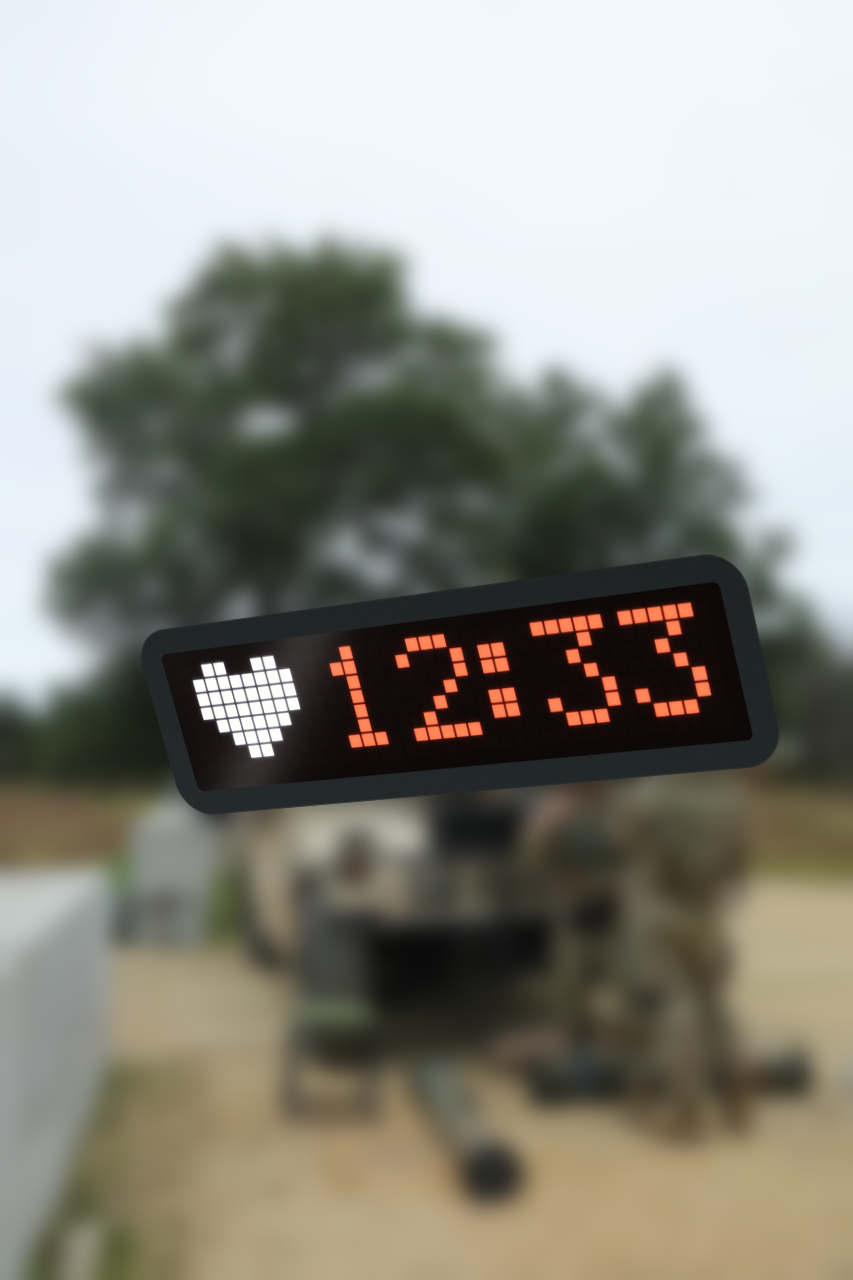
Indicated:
12:33
